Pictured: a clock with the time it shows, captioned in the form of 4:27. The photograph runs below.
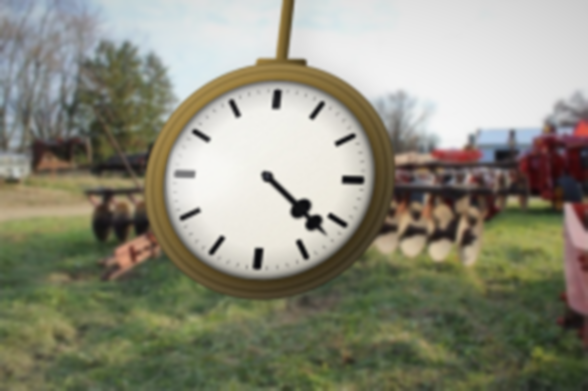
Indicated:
4:22
